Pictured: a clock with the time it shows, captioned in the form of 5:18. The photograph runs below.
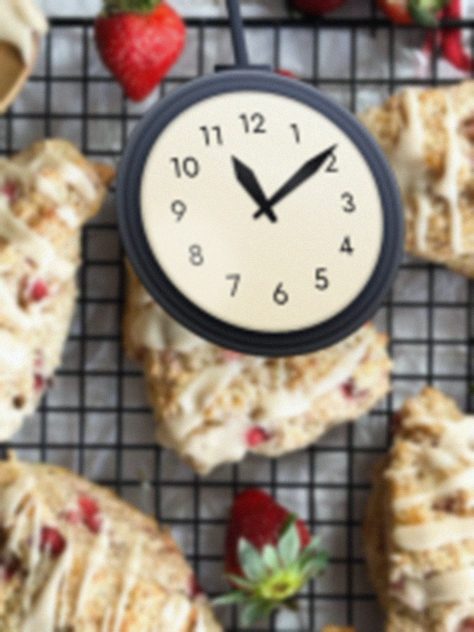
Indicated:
11:09
